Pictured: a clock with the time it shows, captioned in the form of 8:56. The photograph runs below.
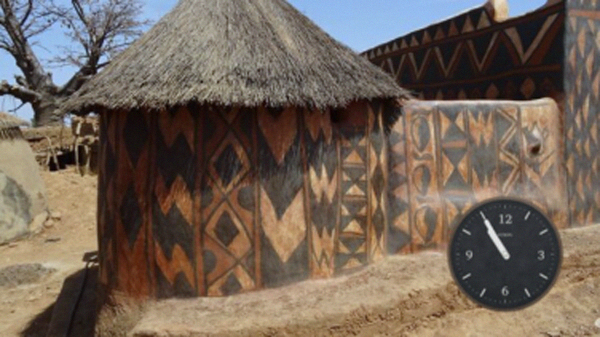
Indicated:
10:55
